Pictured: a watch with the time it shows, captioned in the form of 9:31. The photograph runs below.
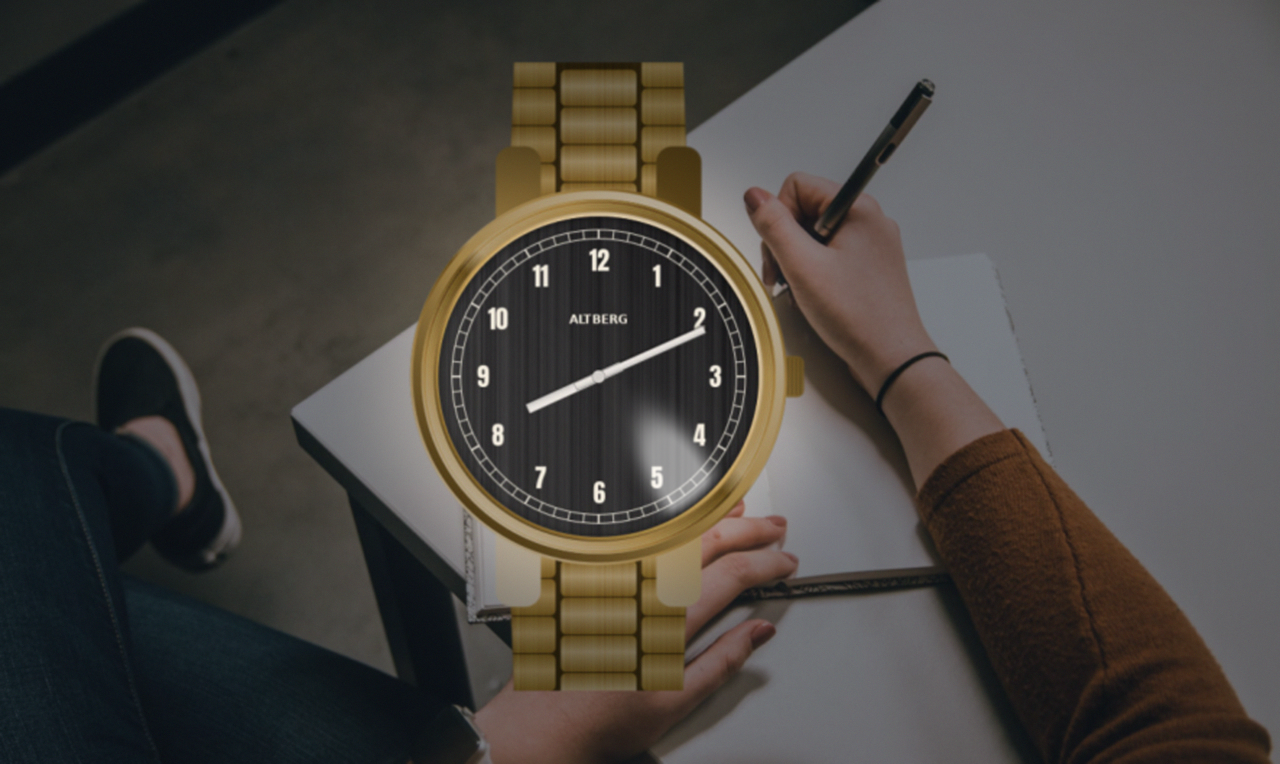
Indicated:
8:11
